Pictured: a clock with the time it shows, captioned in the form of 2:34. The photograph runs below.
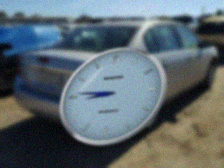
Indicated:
8:46
